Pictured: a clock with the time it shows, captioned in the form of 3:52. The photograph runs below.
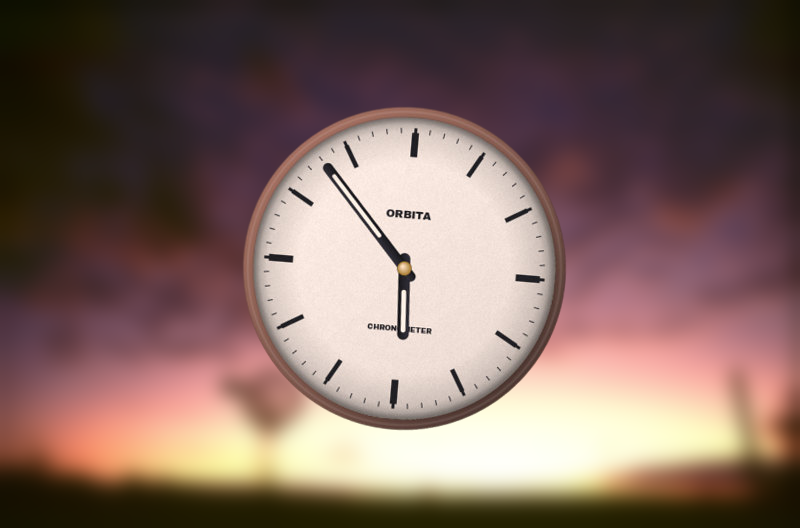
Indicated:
5:53
